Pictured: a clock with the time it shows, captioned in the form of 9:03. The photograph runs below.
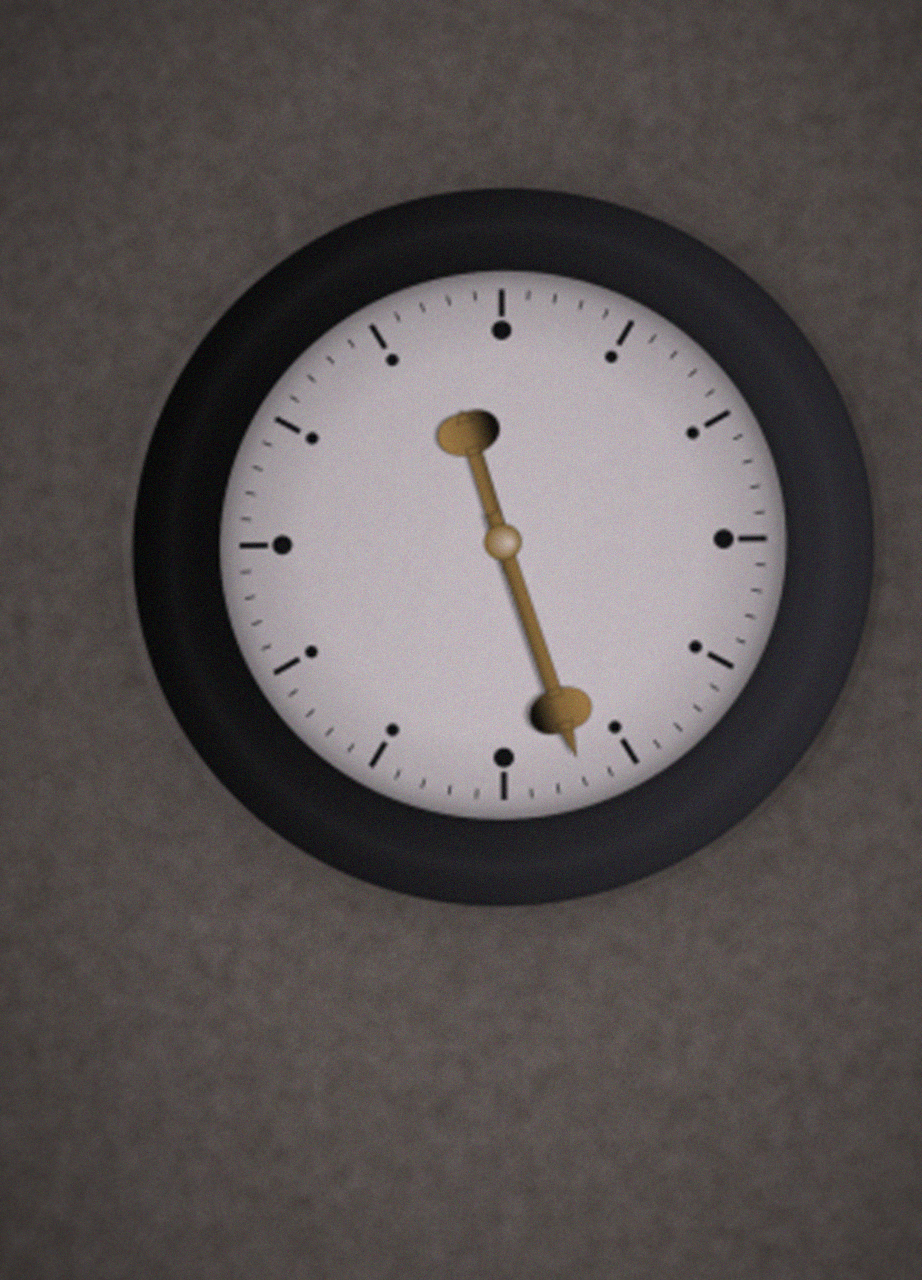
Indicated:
11:27
